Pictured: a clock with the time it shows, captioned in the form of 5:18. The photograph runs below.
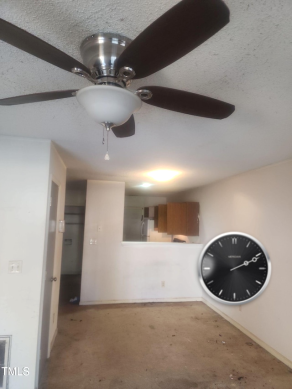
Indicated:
2:11
